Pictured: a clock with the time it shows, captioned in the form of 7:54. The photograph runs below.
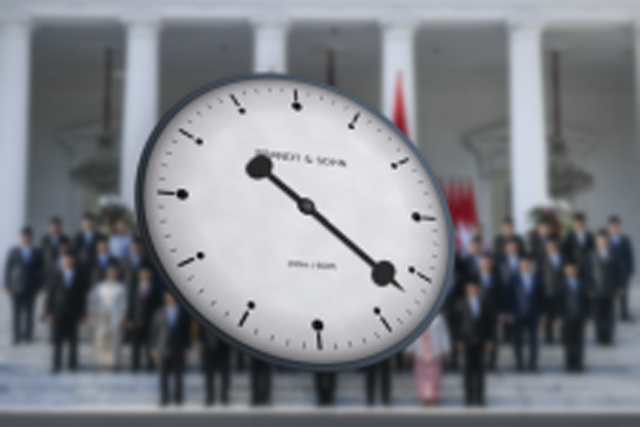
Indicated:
10:22
